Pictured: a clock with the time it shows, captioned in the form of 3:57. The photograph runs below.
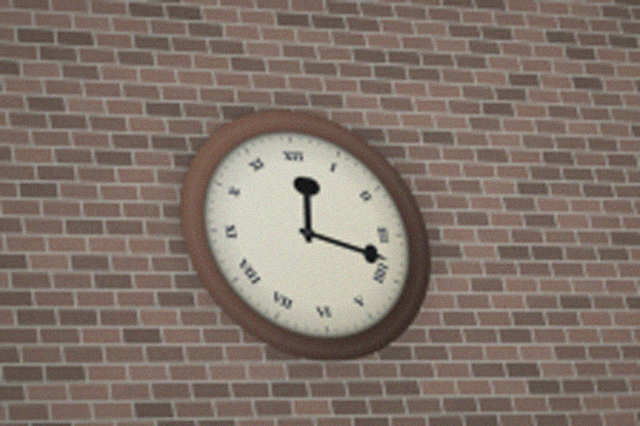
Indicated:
12:18
